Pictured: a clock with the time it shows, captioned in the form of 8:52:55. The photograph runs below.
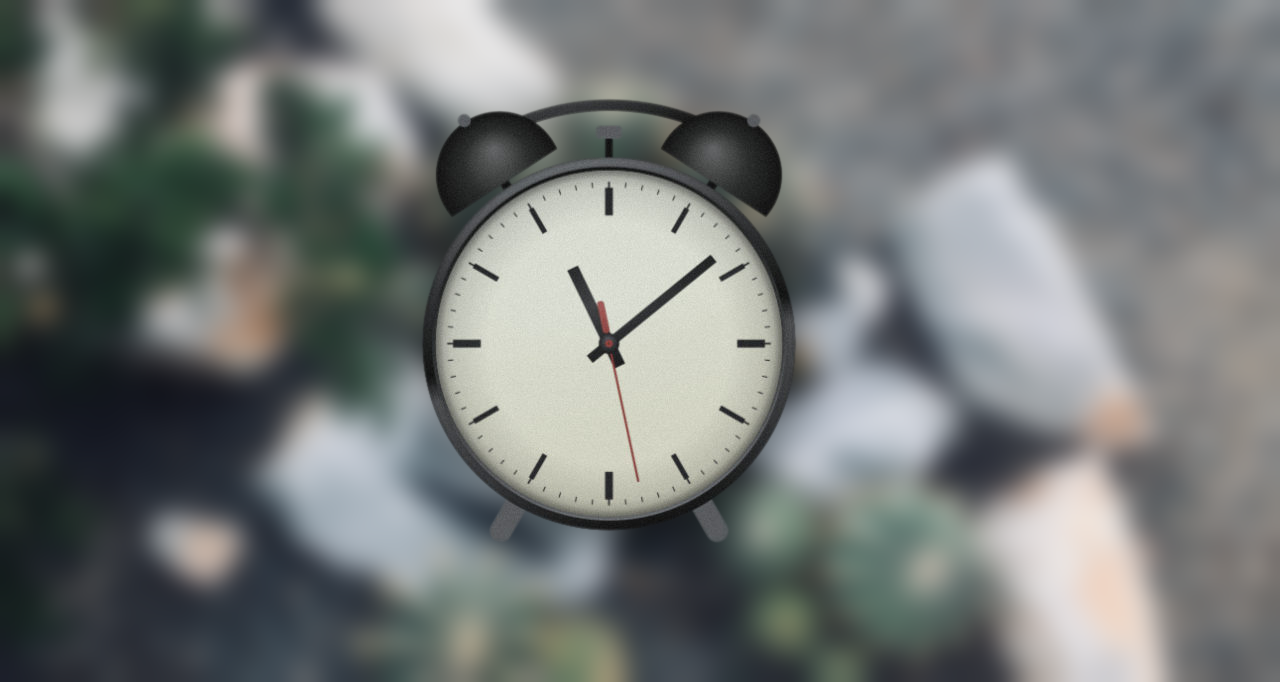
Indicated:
11:08:28
